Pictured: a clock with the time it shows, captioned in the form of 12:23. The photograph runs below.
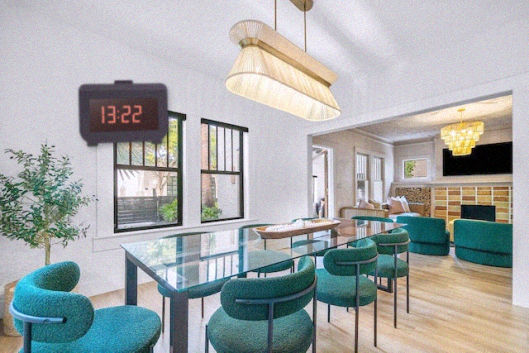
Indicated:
13:22
